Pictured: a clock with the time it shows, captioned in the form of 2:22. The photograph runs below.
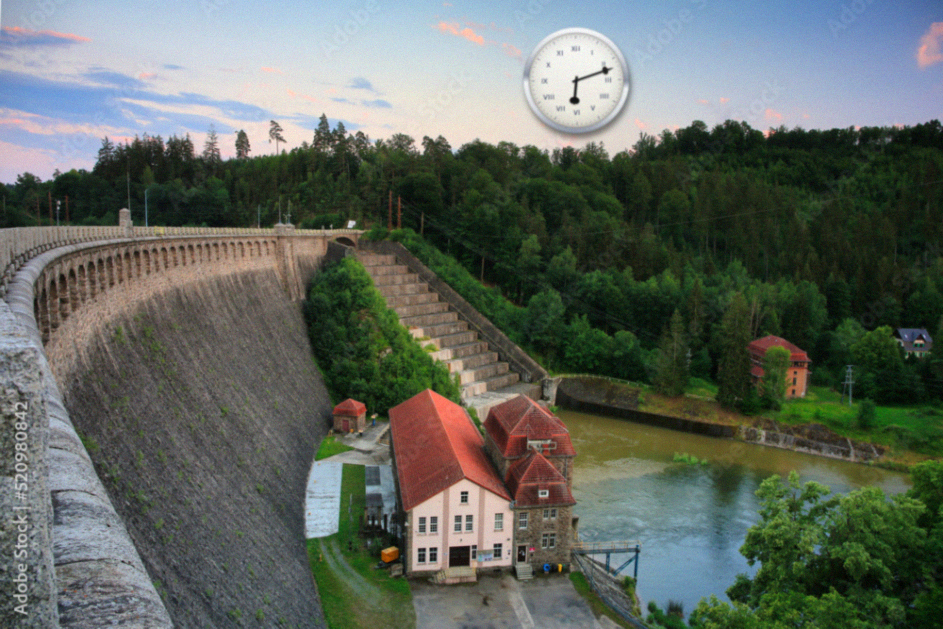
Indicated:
6:12
